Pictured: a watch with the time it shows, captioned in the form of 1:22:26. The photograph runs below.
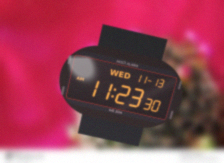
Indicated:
11:23:30
